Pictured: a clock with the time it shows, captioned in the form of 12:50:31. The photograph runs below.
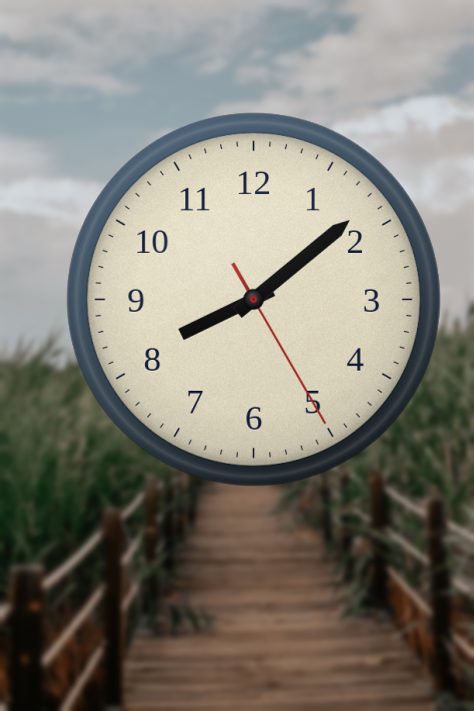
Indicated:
8:08:25
